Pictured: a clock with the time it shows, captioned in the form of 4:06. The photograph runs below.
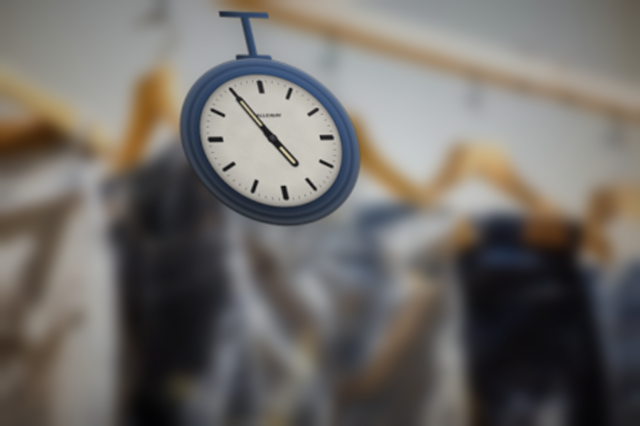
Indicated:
4:55
